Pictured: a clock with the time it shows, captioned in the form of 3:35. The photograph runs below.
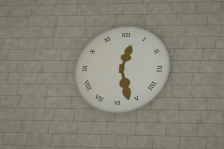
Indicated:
12:27
